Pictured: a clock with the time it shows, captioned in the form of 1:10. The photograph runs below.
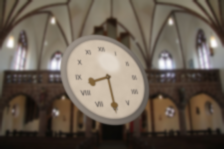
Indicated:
8:30
